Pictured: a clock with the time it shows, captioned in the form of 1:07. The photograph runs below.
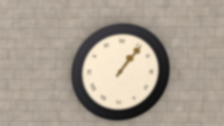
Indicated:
1:06
